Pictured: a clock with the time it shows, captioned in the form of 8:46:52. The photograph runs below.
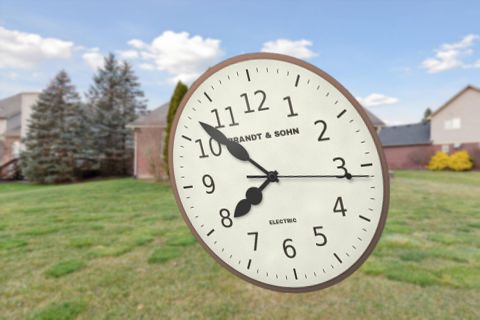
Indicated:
7:52:16
